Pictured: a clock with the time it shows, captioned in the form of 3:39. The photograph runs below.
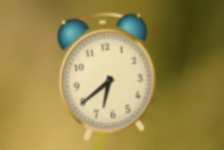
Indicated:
6:40
